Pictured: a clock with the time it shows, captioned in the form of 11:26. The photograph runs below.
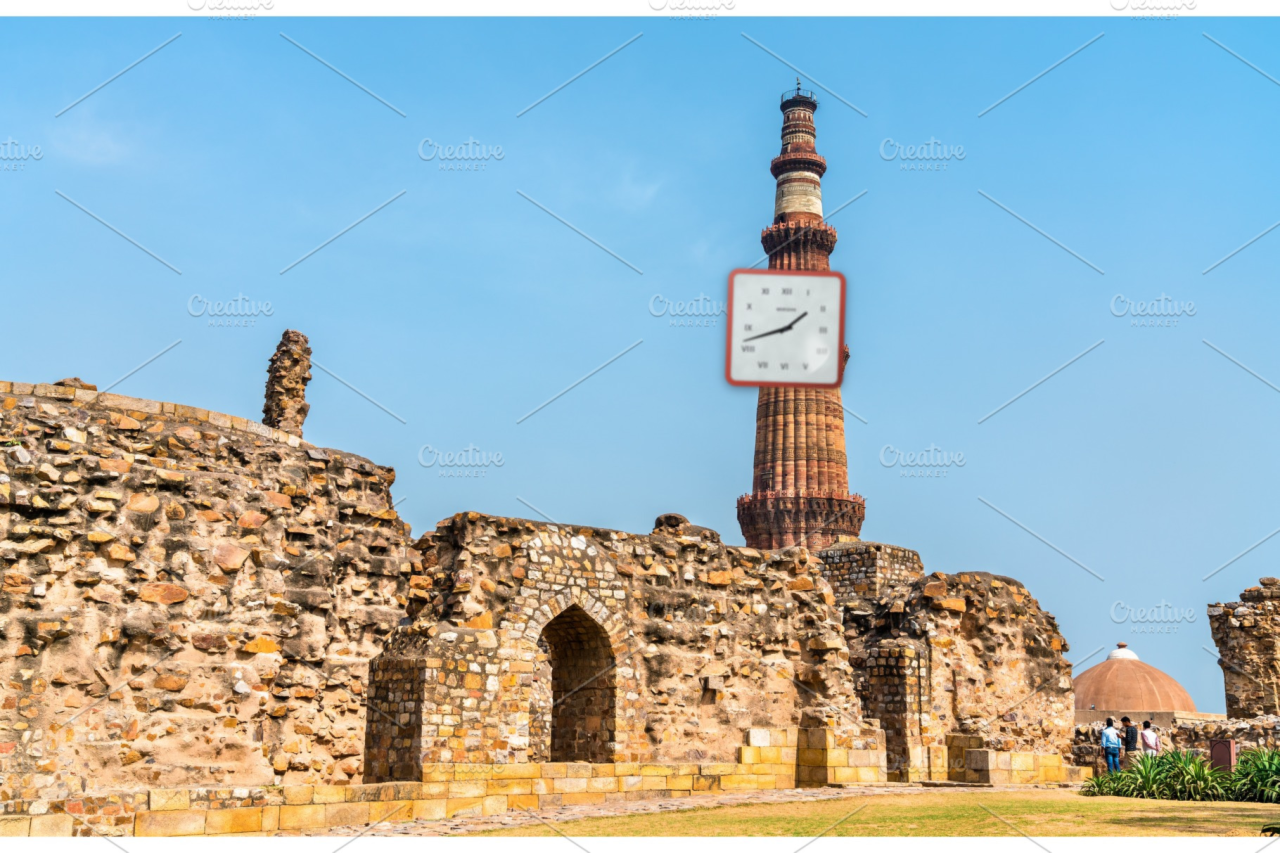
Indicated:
1:42
